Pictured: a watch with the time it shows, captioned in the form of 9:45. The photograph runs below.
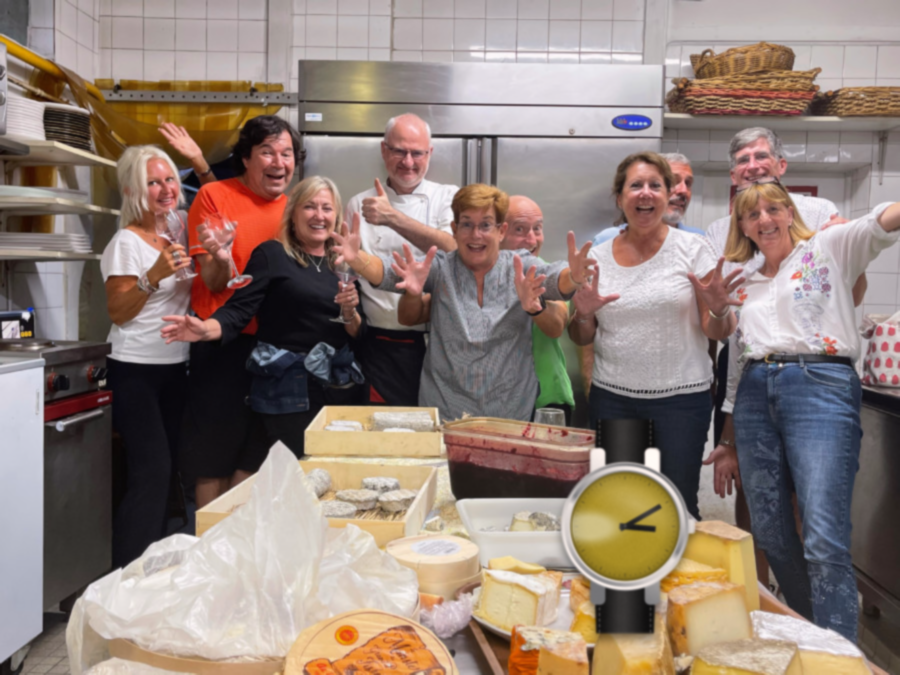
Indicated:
3:10
